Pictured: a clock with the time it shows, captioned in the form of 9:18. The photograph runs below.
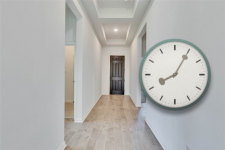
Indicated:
8:05
